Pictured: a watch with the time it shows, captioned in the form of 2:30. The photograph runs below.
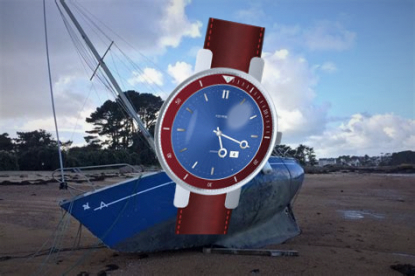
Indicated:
5:18
